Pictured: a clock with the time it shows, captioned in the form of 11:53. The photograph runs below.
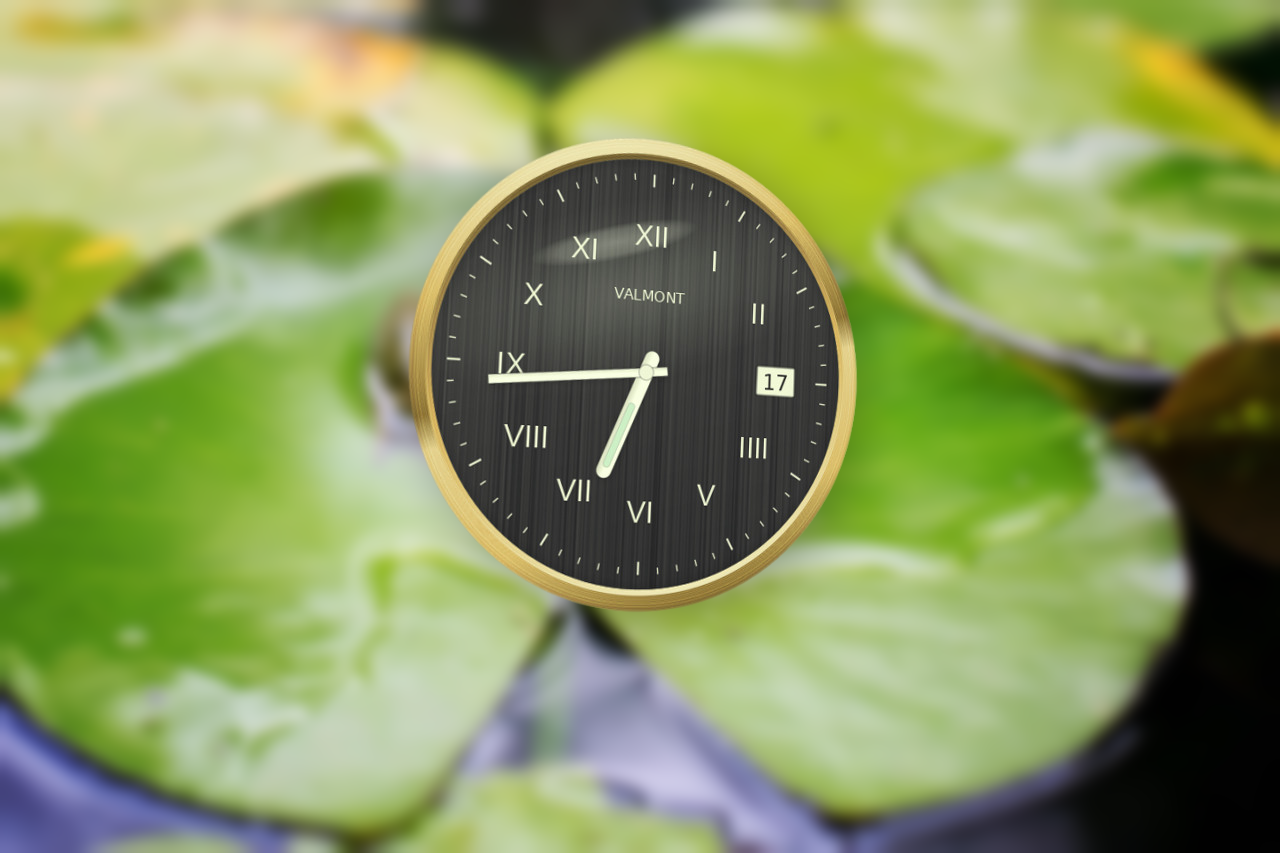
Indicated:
6:44
